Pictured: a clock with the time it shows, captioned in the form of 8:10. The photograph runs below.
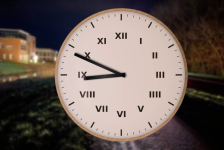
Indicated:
8:49
